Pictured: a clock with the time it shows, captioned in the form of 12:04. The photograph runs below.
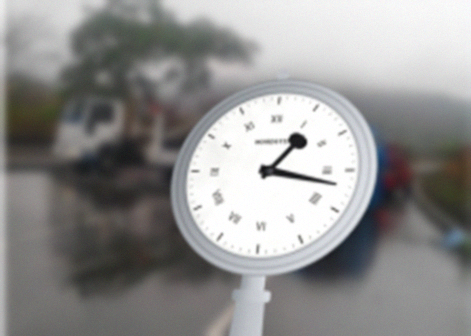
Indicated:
1:17
